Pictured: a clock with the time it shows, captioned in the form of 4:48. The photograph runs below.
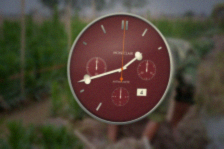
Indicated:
1:42
